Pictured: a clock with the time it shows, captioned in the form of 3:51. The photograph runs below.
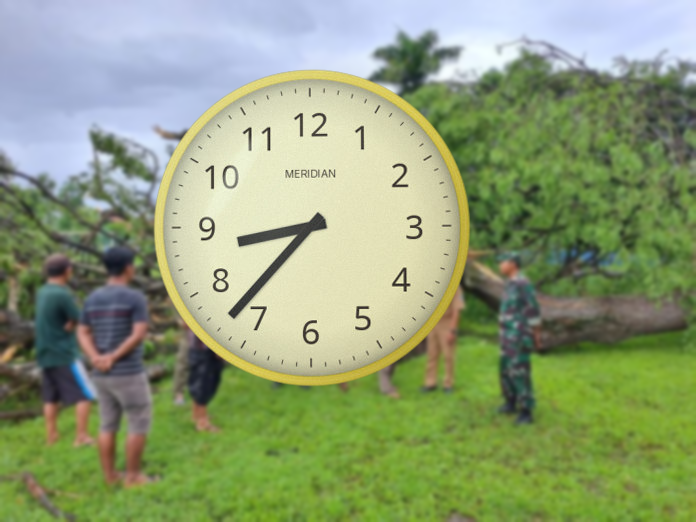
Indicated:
8:37
